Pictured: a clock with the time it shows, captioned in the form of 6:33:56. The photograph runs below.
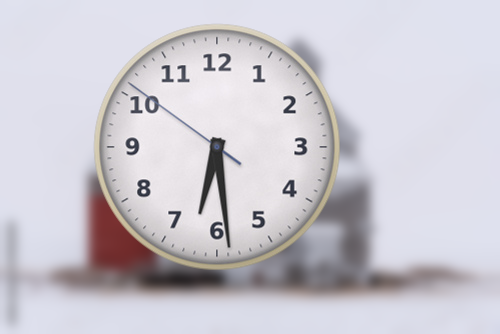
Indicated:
6:28:51
